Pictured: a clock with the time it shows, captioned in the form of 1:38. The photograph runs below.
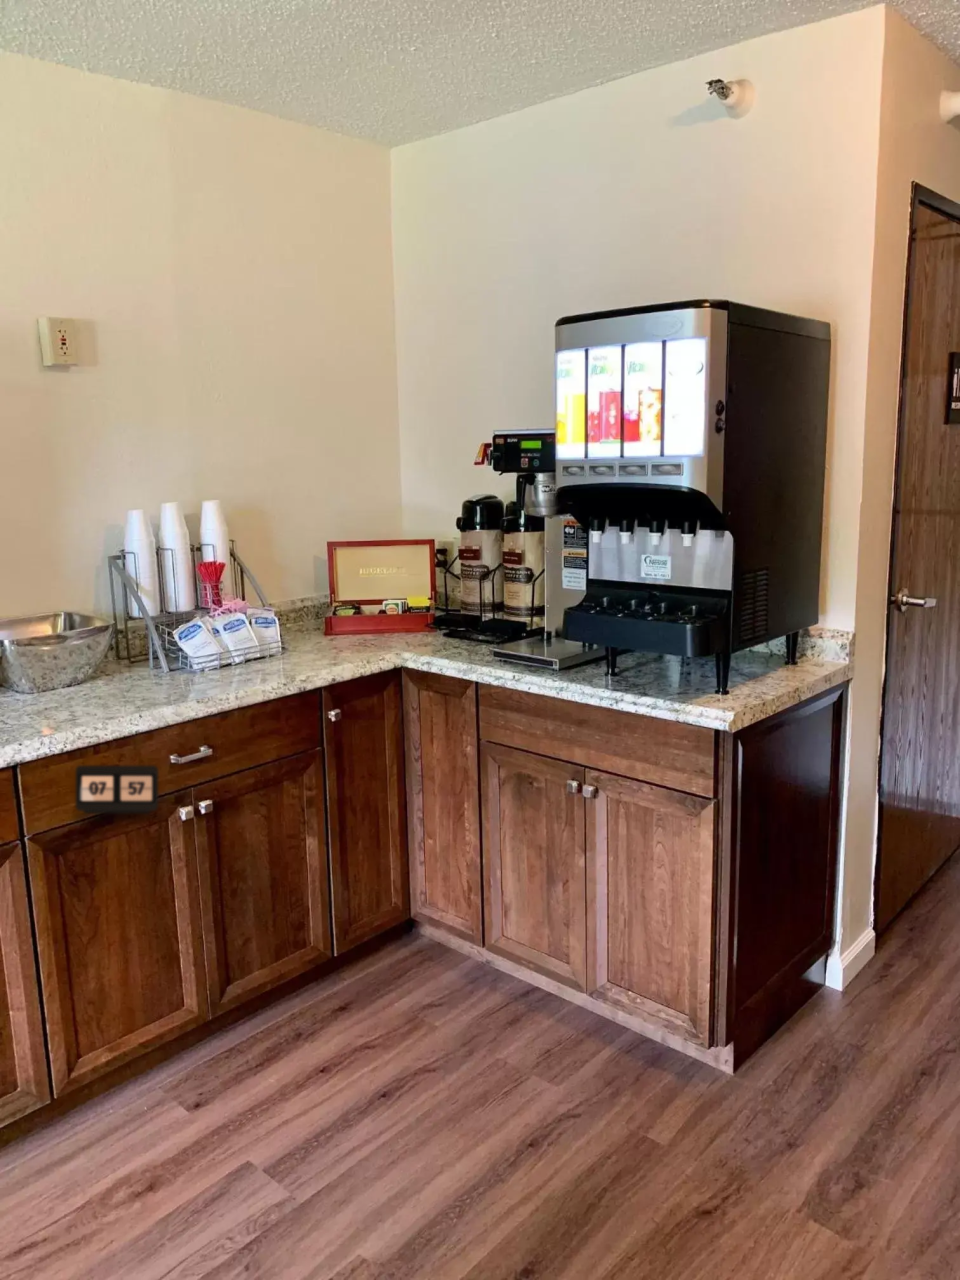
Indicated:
7:57
